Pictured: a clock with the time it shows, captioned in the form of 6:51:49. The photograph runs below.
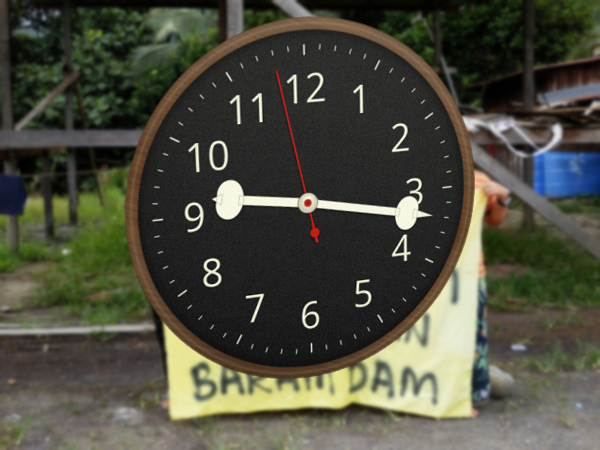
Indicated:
9:16:58
